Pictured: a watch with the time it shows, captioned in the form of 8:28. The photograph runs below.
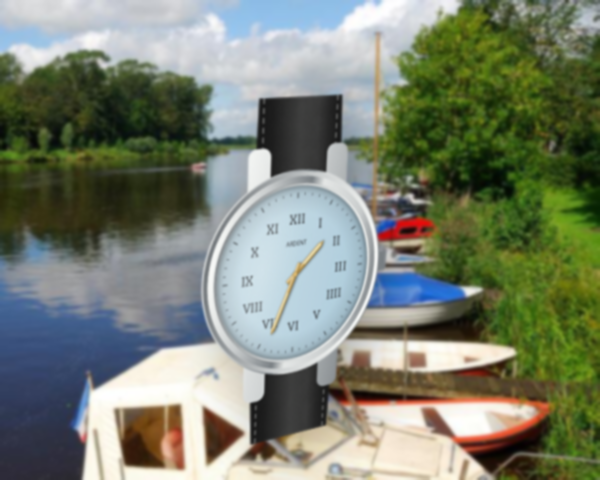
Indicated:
1:34
